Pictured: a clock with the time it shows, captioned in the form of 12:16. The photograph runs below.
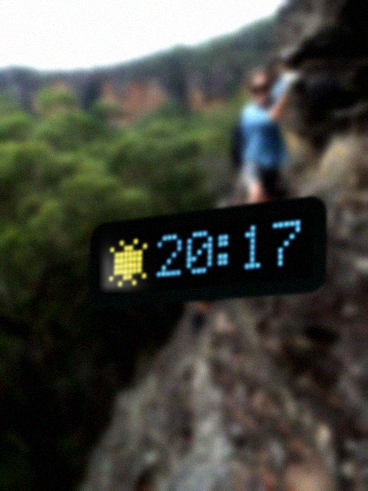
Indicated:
20:17
